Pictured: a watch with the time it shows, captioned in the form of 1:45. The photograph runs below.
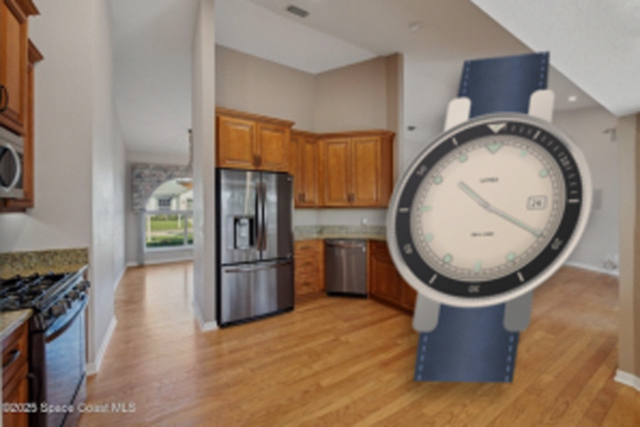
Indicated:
10:20
